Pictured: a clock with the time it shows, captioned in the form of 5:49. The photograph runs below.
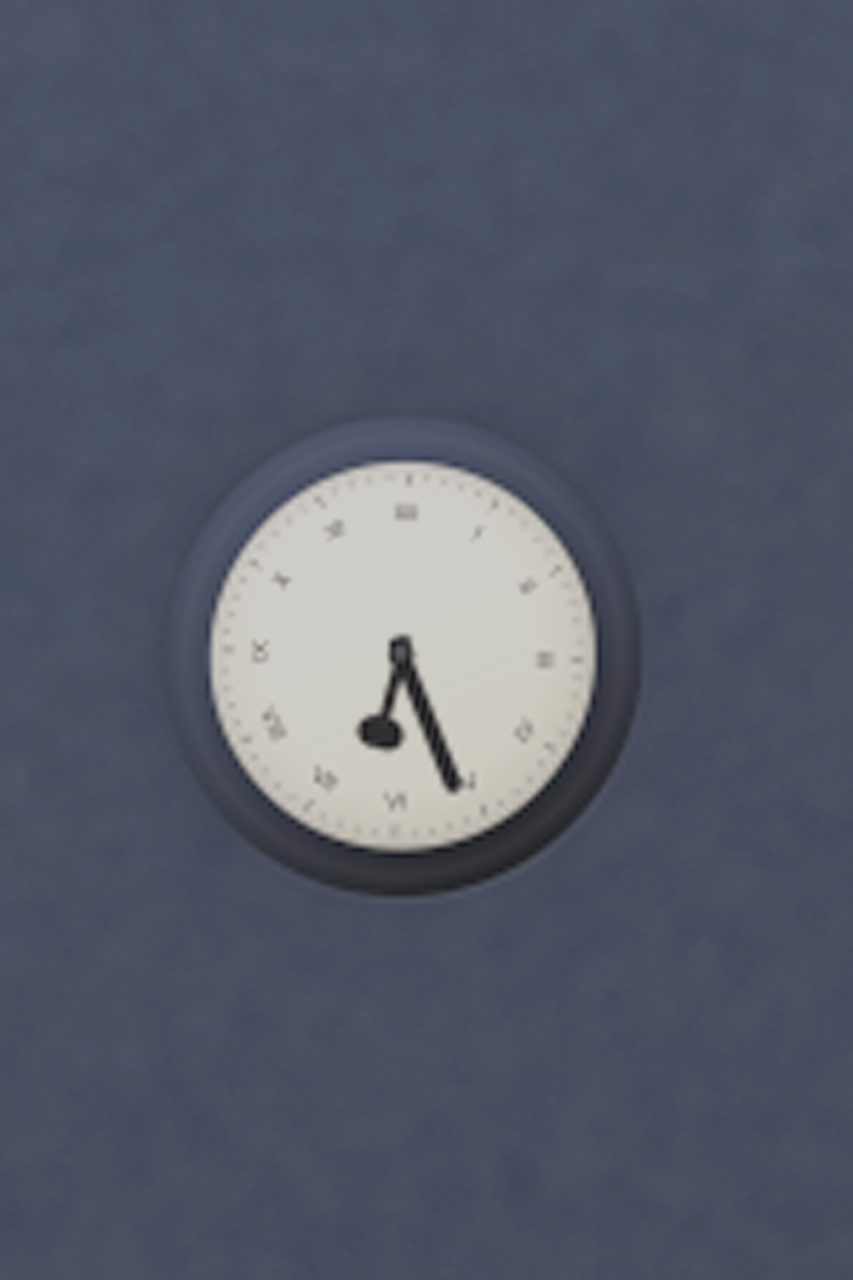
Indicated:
6:26
